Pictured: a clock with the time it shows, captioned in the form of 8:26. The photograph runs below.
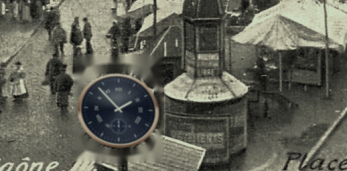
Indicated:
1:53
